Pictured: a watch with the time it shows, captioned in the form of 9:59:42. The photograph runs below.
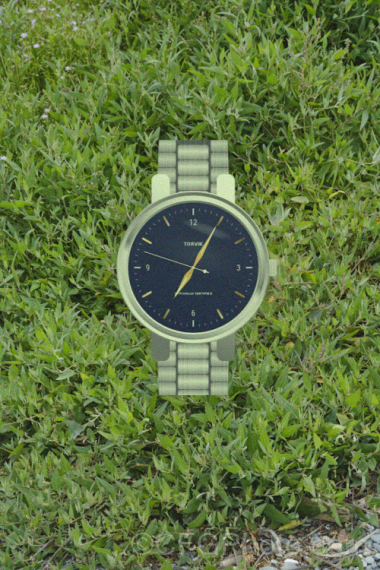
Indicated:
7:04:48
